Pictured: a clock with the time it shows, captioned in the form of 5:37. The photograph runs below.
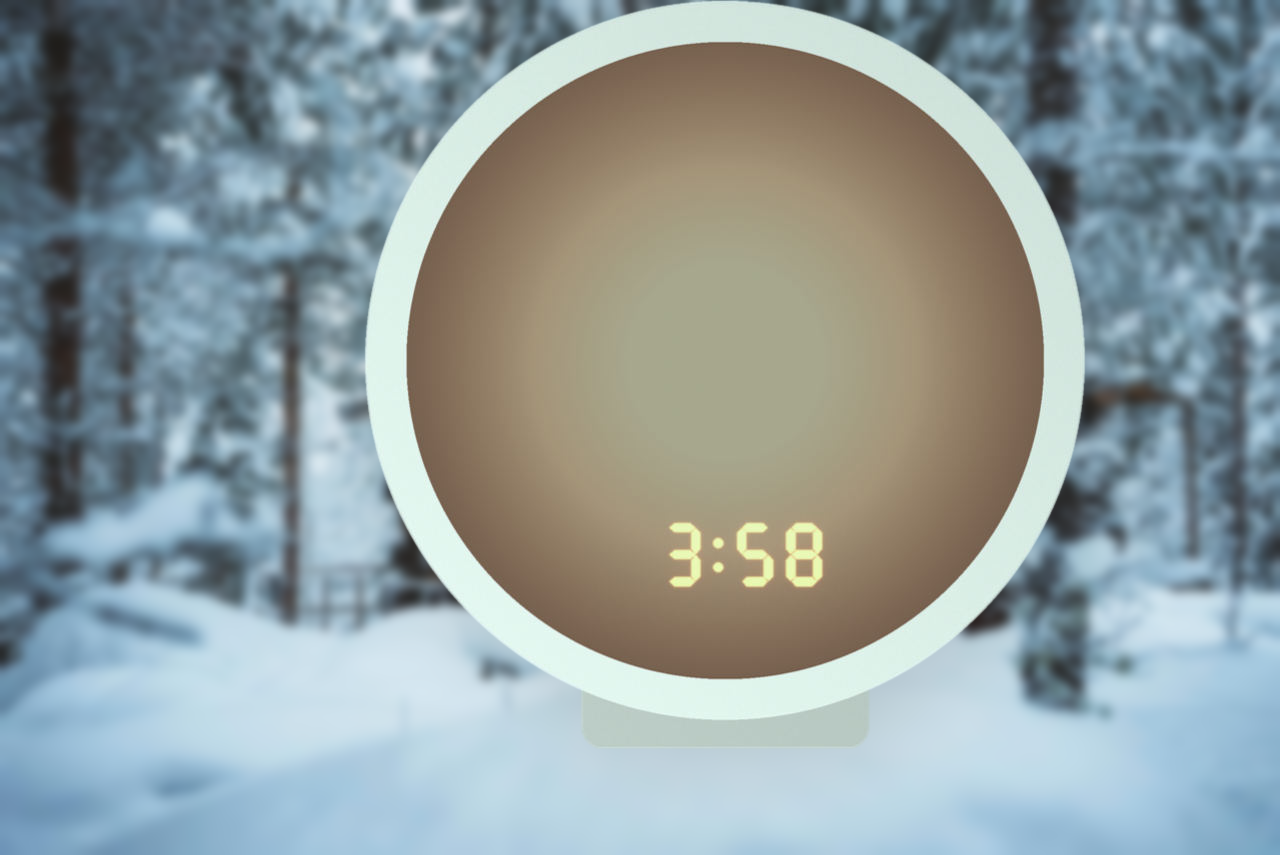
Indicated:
3:58
